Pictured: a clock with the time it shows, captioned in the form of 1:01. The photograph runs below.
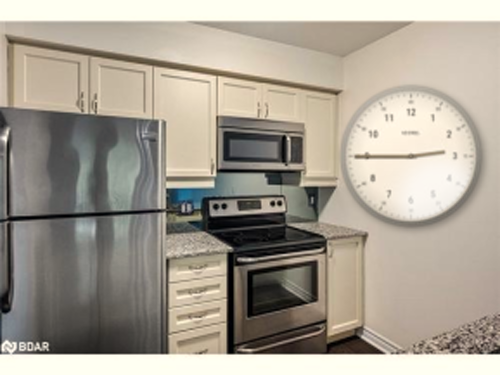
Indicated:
2:45
